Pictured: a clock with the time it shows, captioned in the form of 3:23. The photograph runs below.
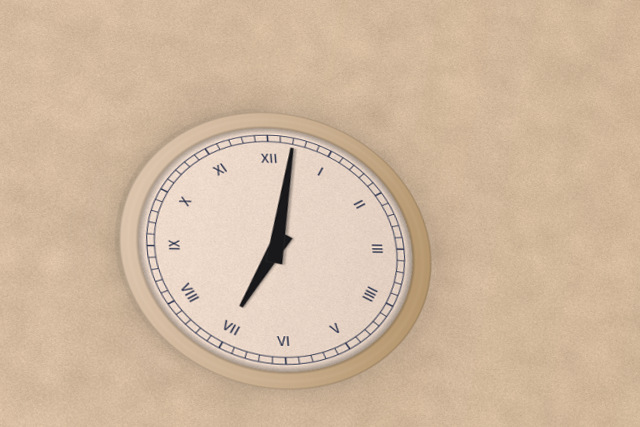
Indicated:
7:02
